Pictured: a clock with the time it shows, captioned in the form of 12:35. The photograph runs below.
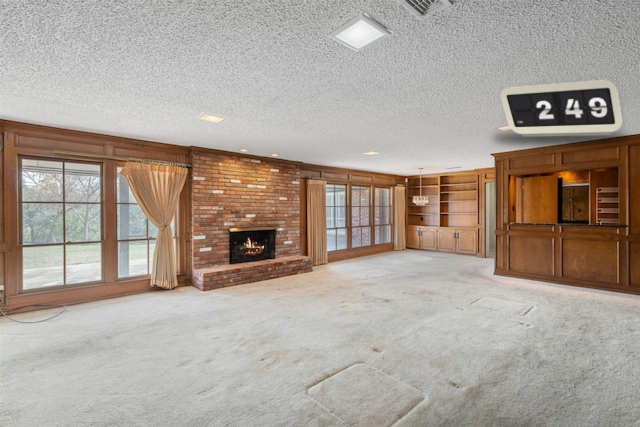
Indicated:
2:49
